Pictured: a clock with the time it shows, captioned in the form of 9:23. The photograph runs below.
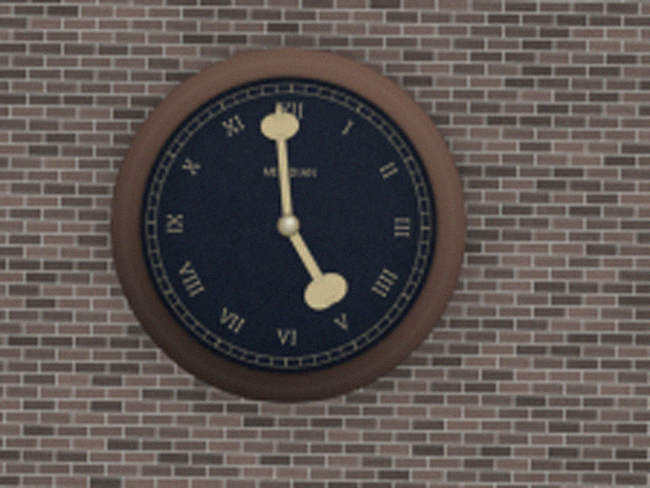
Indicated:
4:59
